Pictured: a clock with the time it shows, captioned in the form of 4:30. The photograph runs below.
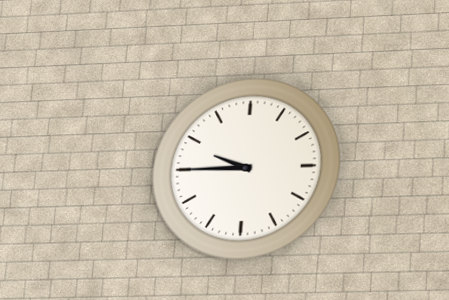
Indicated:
9:45
